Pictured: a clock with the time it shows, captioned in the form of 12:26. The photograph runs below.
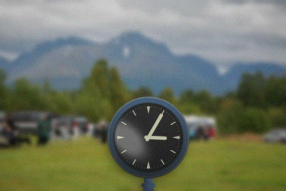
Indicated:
3:05
